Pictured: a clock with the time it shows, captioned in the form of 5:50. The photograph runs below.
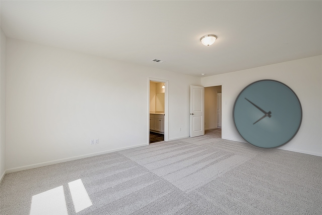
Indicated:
7:51
